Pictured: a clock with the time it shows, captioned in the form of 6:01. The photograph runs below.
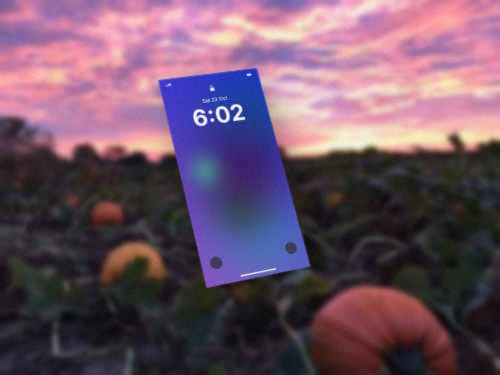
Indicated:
6:02
